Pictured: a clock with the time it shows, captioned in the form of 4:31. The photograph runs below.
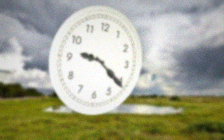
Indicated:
9:21
